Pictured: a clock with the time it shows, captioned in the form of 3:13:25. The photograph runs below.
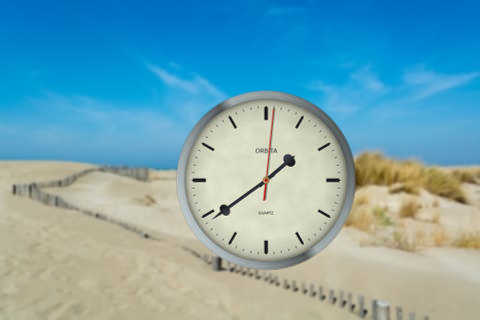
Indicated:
1:39:01
